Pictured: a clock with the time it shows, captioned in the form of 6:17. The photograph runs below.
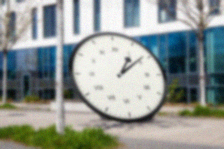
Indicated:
1:09
